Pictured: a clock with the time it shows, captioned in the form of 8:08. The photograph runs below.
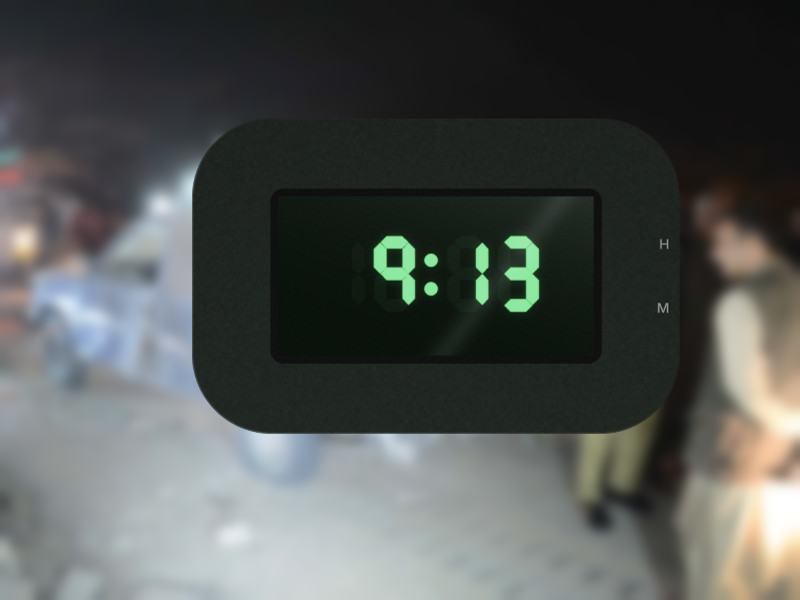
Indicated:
9:13
